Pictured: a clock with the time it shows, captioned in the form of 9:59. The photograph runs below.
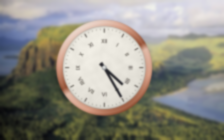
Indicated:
4:25
